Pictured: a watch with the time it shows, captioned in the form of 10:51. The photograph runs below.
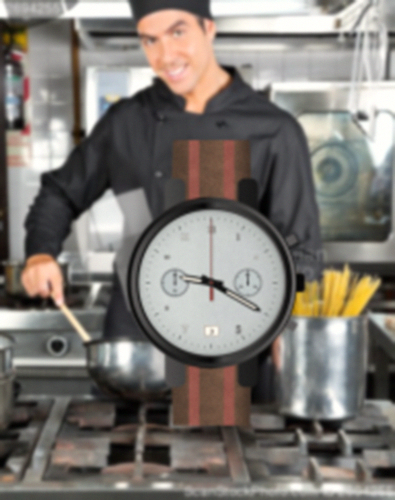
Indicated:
9:20
